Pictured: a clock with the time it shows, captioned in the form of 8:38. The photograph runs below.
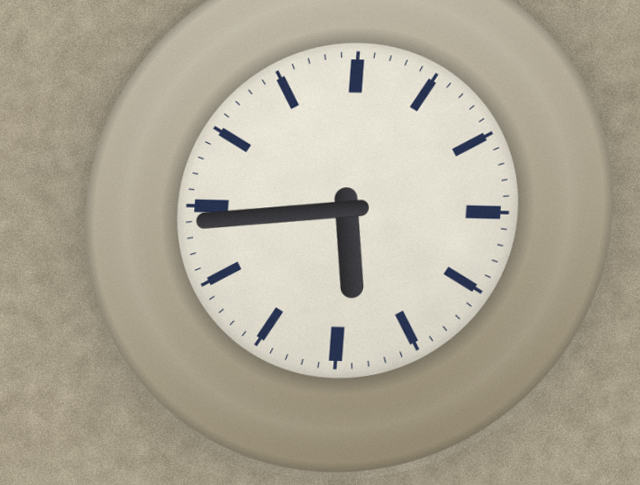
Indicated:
5:44
